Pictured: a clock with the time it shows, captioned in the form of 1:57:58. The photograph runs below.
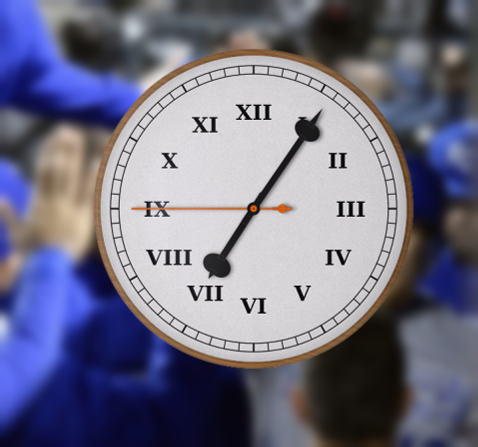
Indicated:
7:05:45
